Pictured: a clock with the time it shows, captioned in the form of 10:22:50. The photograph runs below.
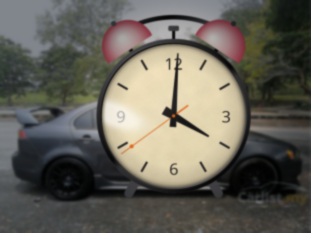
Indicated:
4:00:39
